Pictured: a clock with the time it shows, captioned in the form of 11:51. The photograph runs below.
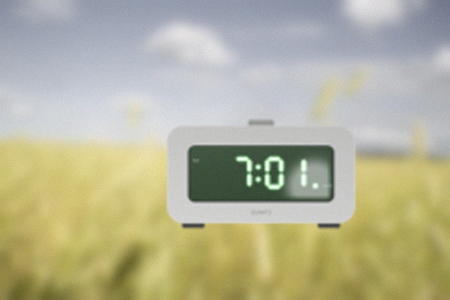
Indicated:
7:01
